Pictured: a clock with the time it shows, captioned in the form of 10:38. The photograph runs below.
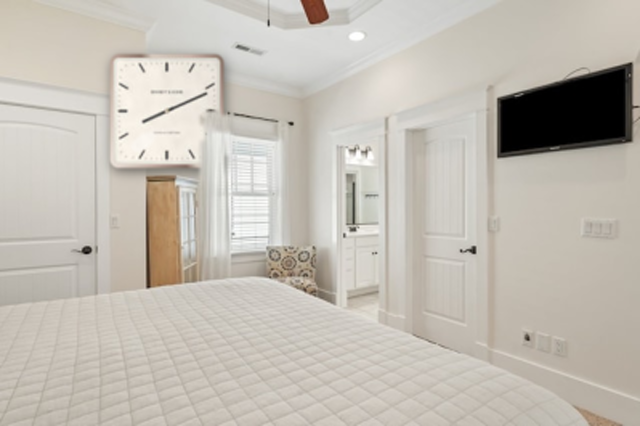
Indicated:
8:11
